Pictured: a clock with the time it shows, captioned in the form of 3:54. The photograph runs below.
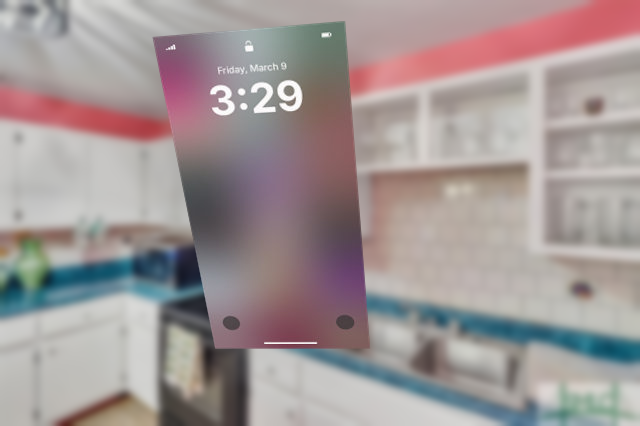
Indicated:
3:29
